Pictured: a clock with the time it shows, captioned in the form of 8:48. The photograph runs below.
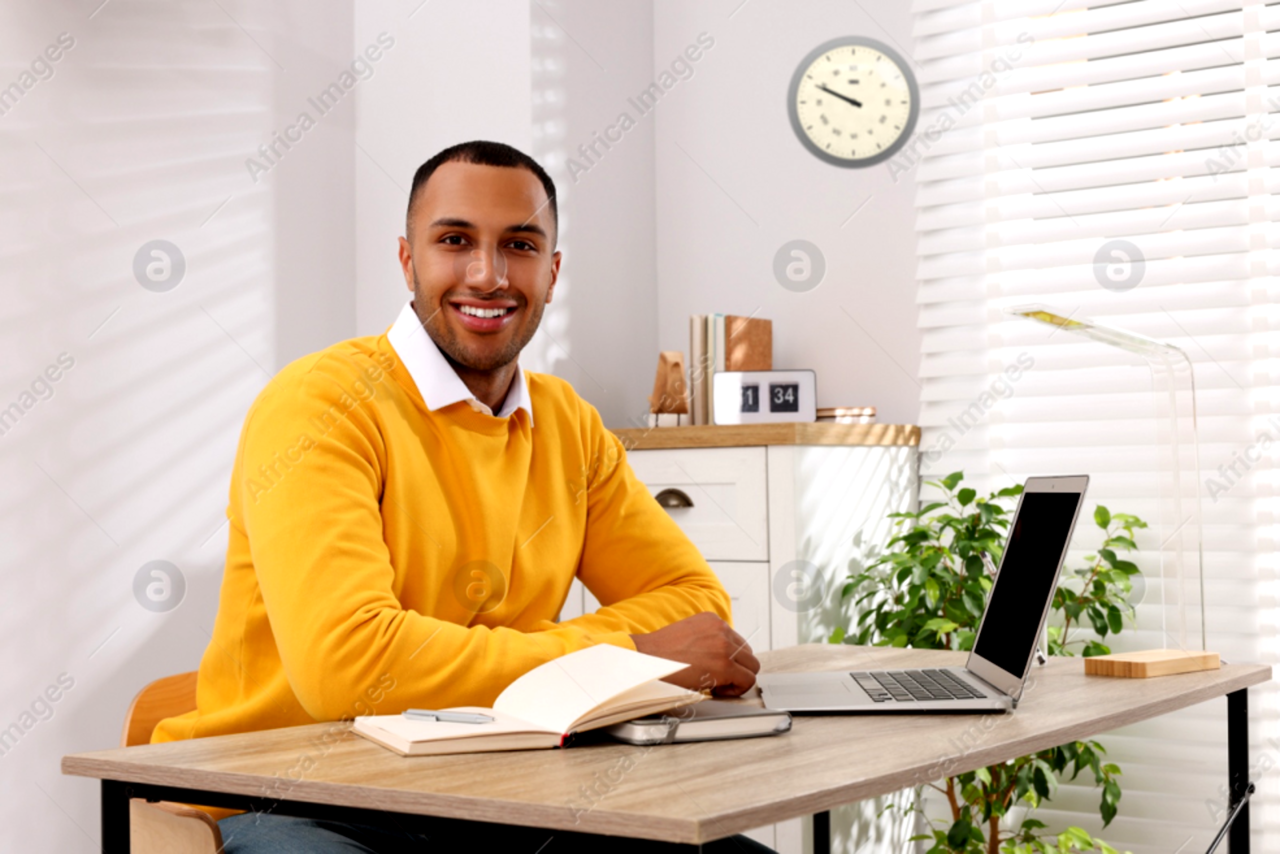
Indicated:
9:49
